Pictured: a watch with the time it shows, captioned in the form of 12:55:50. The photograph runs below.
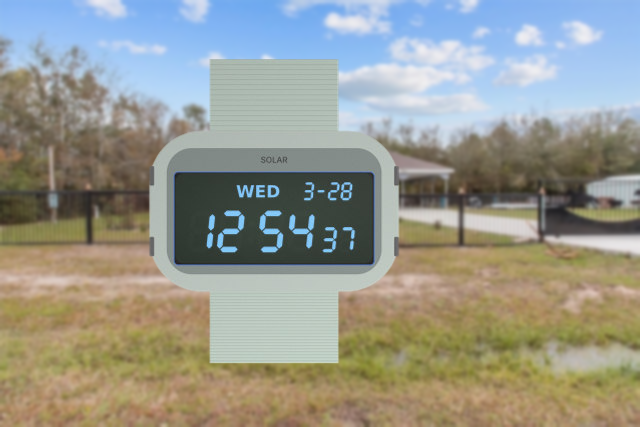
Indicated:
12:54:37
